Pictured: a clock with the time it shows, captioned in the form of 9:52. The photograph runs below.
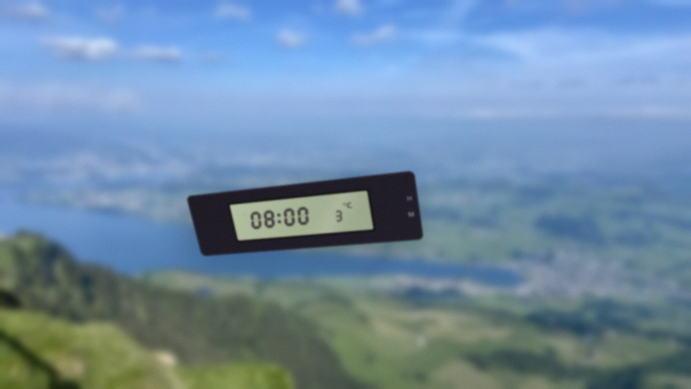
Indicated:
8:00
